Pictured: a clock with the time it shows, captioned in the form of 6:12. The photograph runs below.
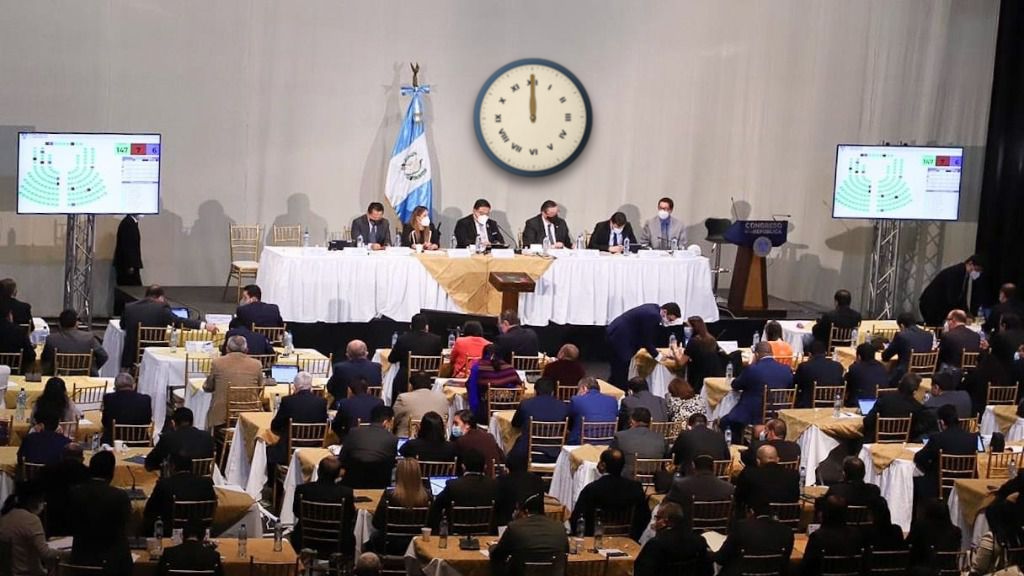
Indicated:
12:00
